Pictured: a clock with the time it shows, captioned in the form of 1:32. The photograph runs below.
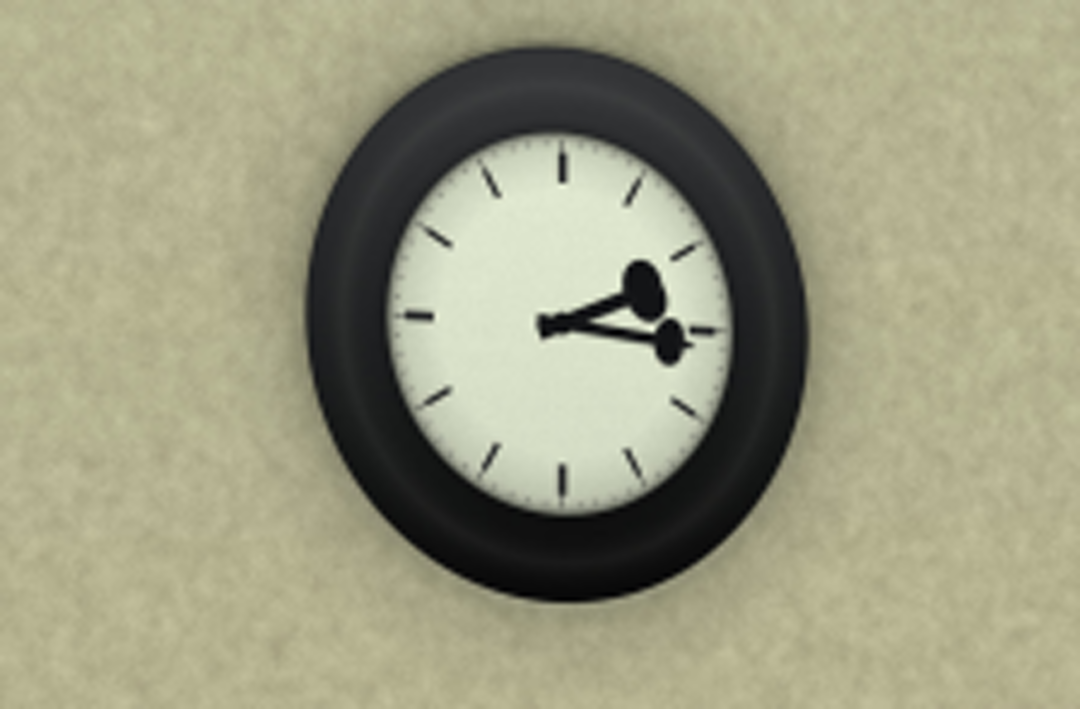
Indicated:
2:16
